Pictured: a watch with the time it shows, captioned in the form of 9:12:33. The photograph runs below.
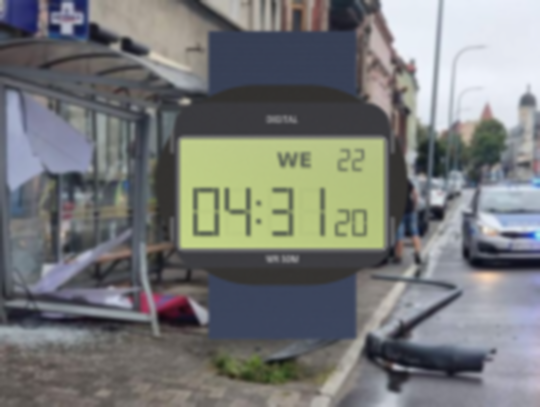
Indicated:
4:31:20
